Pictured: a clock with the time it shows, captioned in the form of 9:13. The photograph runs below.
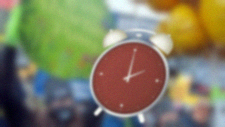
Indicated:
2:00
